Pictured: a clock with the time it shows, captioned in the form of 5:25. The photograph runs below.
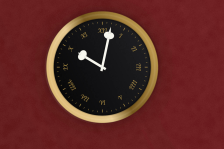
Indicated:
10:02
